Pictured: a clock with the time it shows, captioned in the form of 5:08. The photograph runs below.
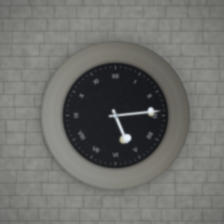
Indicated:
5:14
